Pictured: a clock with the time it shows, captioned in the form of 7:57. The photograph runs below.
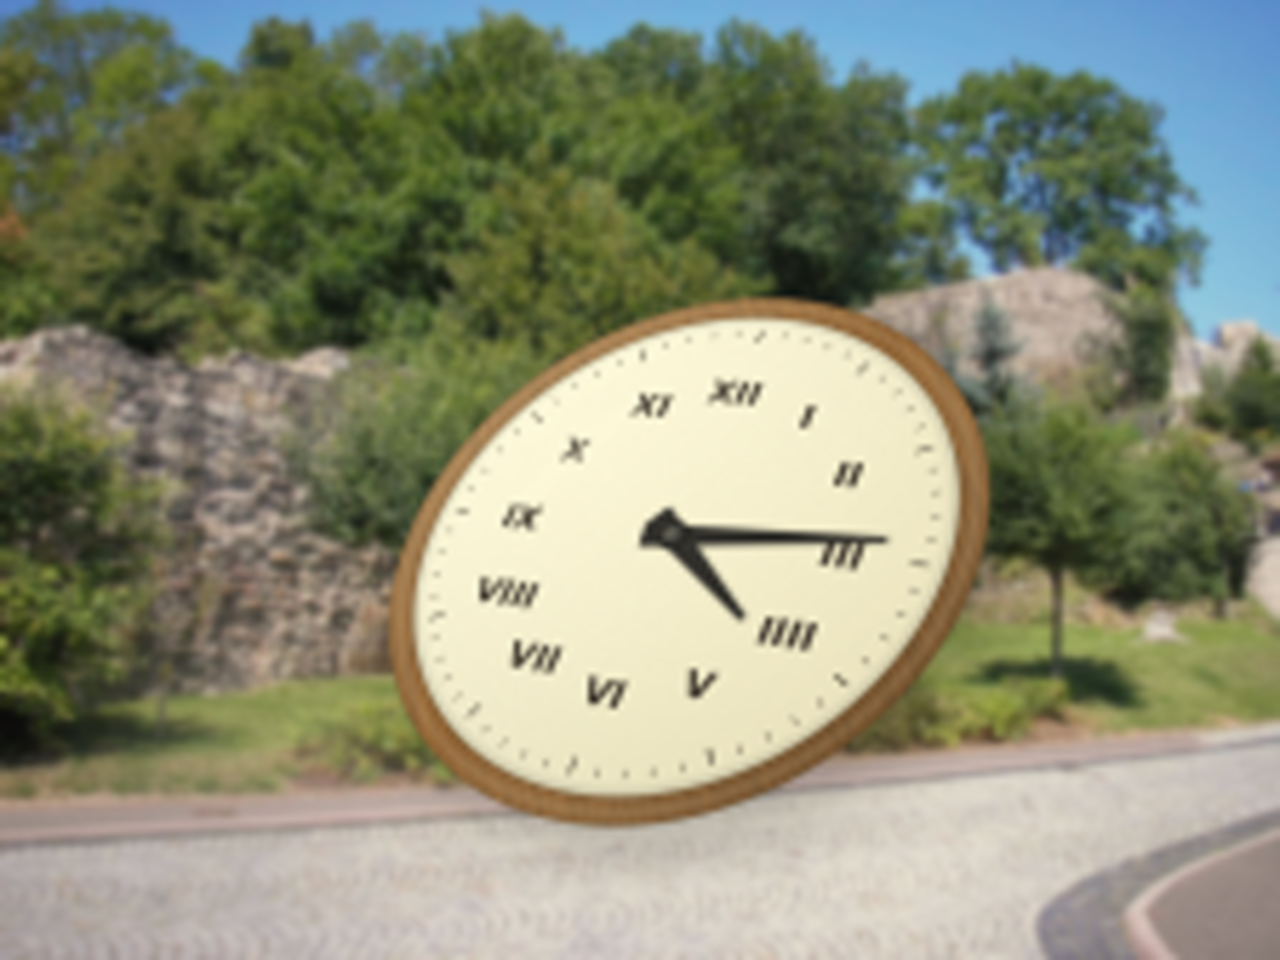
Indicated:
4:14
